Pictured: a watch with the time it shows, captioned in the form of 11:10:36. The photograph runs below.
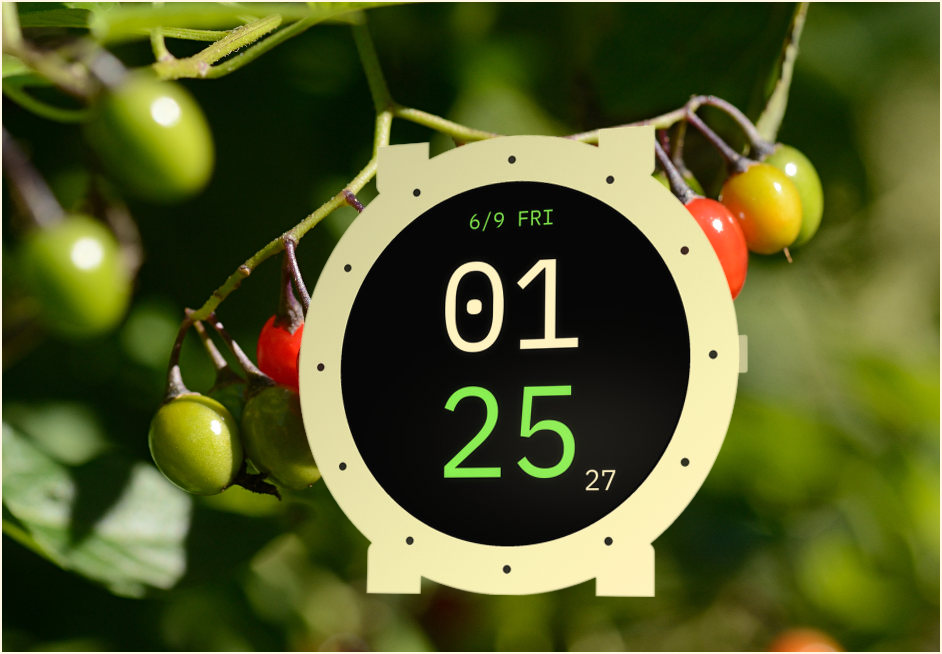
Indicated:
1:25:27
